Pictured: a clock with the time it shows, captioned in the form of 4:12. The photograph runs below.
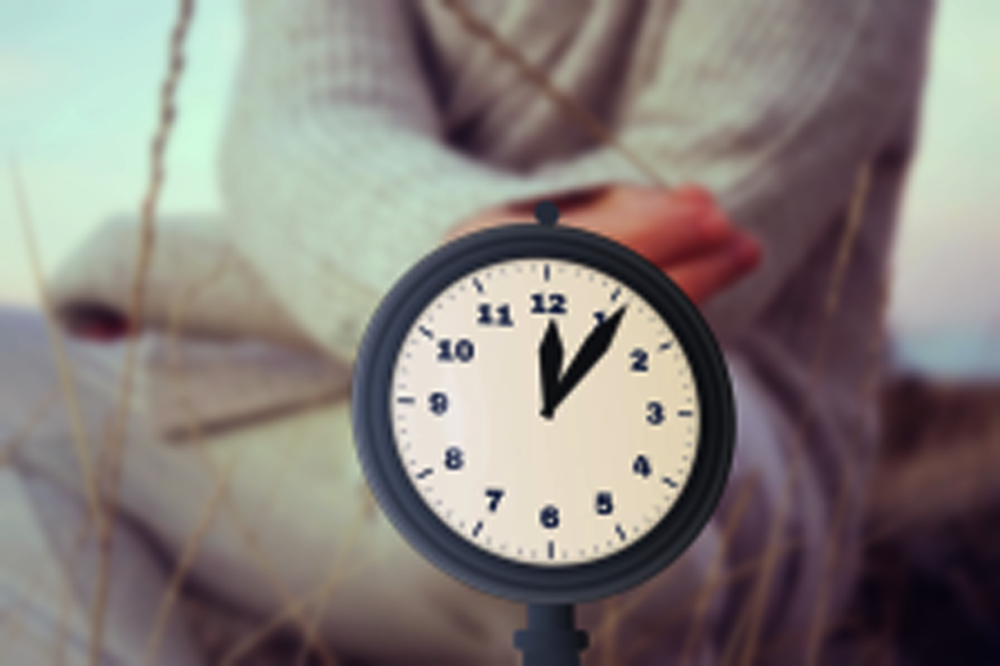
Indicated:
12:06
